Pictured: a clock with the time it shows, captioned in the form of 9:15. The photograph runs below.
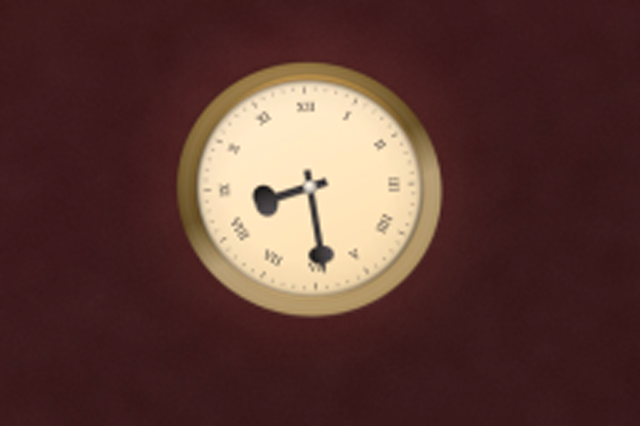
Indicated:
8:29
